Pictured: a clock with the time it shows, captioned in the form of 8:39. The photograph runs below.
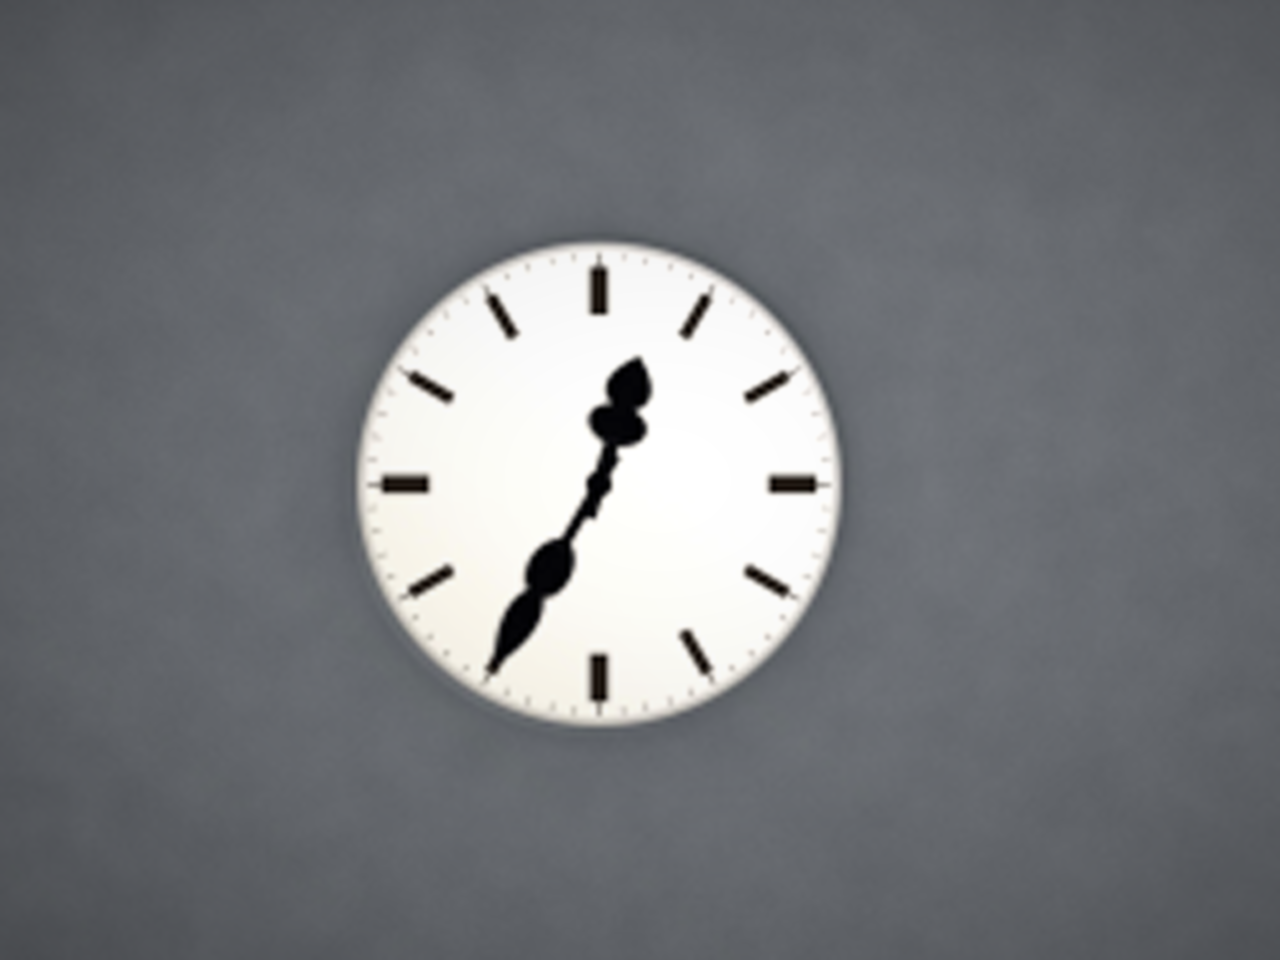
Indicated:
12:35
